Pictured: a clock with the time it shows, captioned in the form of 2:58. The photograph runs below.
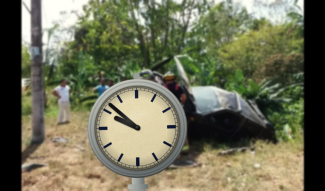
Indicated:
9:52
